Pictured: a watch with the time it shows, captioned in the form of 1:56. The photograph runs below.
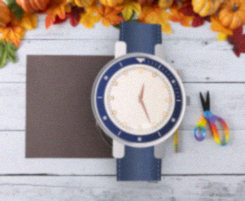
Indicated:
12:26
